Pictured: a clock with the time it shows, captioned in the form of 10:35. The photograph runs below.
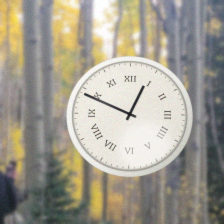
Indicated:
12:49
